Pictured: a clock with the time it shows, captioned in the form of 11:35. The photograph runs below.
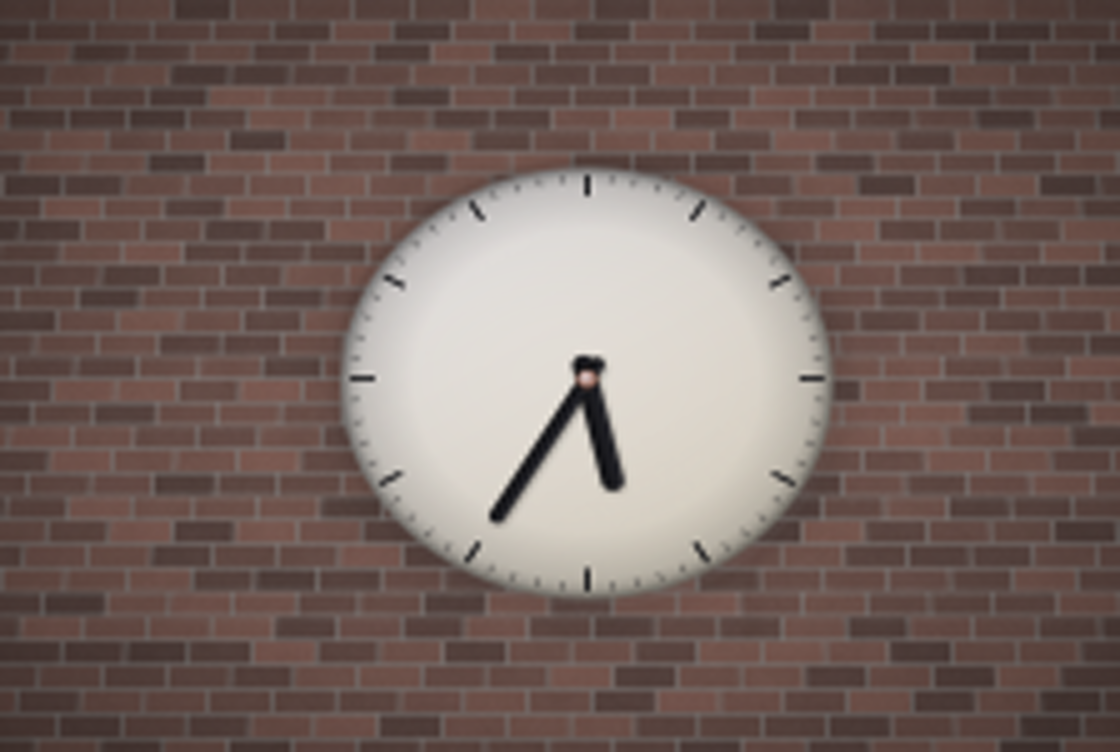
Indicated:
5:35
